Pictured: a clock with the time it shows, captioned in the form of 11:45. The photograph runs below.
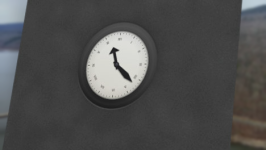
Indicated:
11:22
